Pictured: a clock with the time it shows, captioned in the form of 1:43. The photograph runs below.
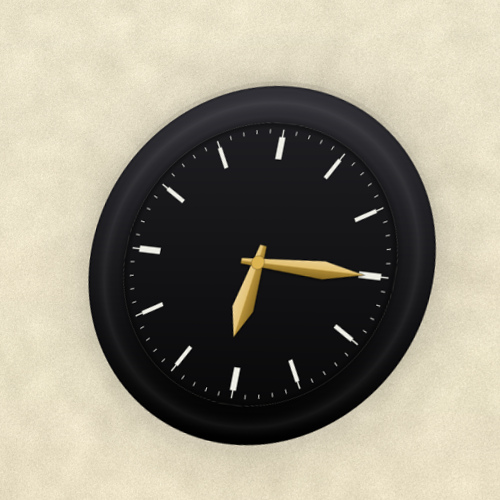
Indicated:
6:15
